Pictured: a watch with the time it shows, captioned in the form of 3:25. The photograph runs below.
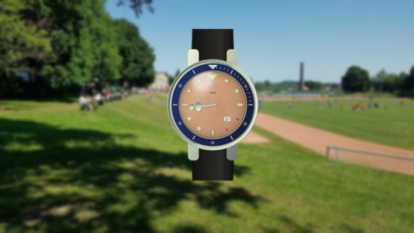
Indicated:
8:44
